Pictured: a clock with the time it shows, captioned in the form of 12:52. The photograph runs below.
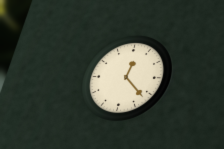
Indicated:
12:22
